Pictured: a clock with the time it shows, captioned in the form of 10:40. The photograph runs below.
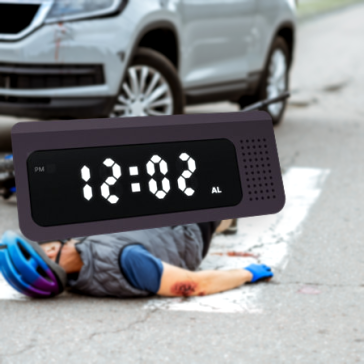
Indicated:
12:02
